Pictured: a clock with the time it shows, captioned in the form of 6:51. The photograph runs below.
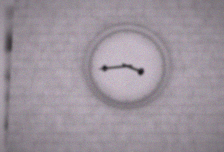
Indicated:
3:44
